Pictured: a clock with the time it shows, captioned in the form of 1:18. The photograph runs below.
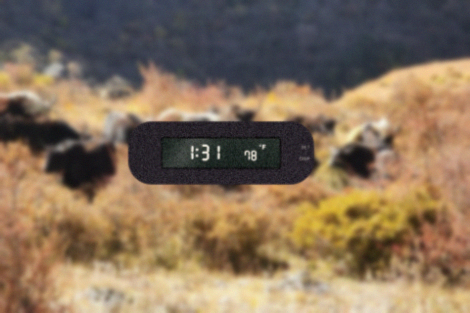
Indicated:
1:31
